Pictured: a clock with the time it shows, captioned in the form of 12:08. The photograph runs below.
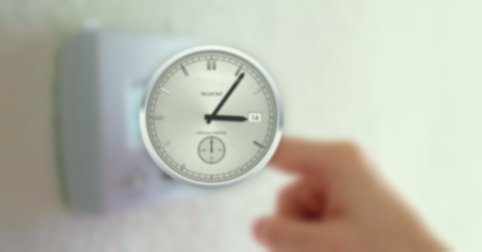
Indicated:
3:06
